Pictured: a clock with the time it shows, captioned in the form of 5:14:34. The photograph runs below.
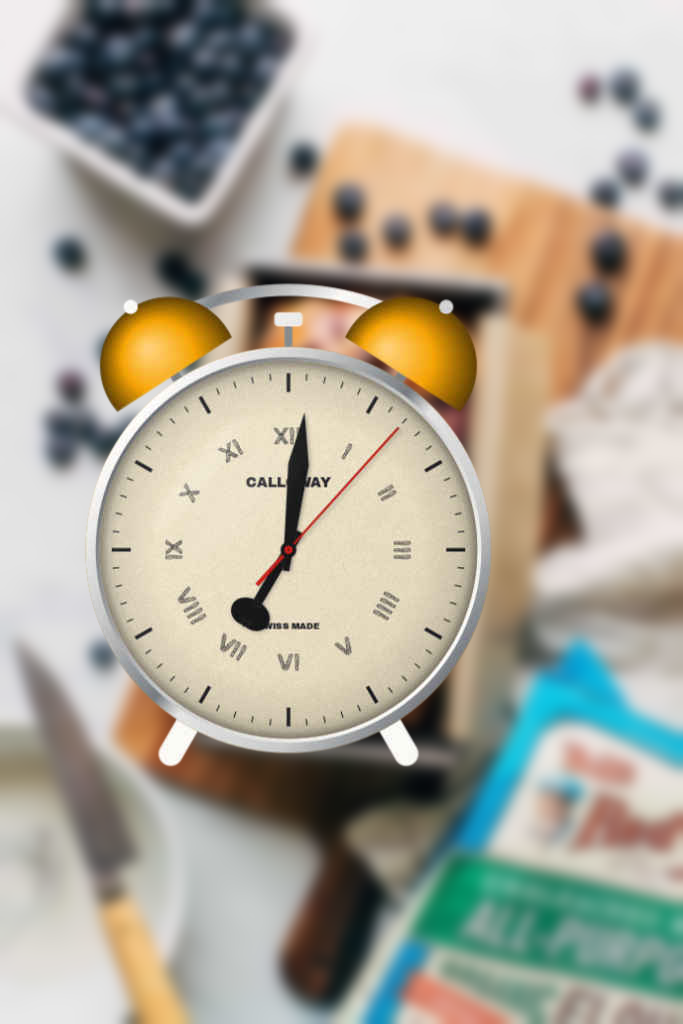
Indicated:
7:01:07
